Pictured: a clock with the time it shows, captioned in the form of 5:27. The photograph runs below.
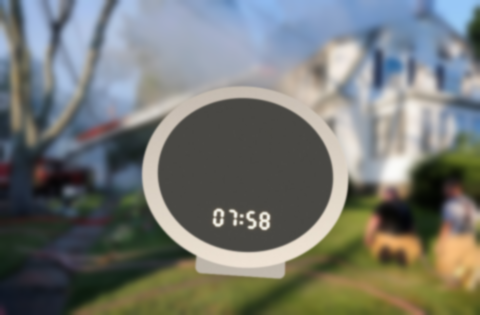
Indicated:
7:58
